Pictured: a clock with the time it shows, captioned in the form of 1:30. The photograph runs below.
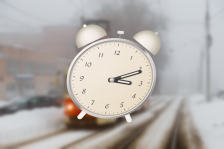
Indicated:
3:11
